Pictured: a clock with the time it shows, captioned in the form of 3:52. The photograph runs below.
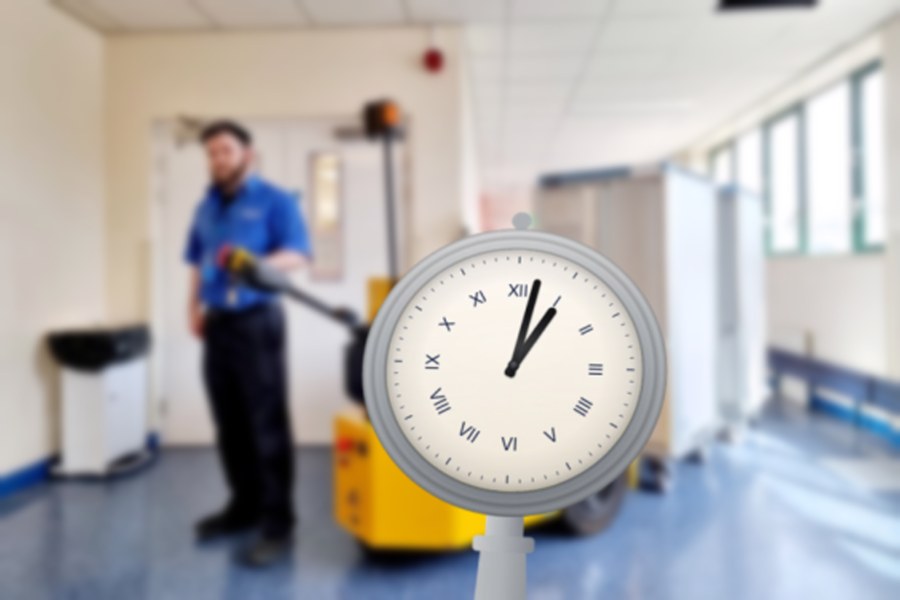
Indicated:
1:02
